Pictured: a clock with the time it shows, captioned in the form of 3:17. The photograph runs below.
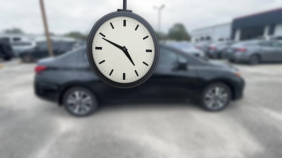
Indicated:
4:49
